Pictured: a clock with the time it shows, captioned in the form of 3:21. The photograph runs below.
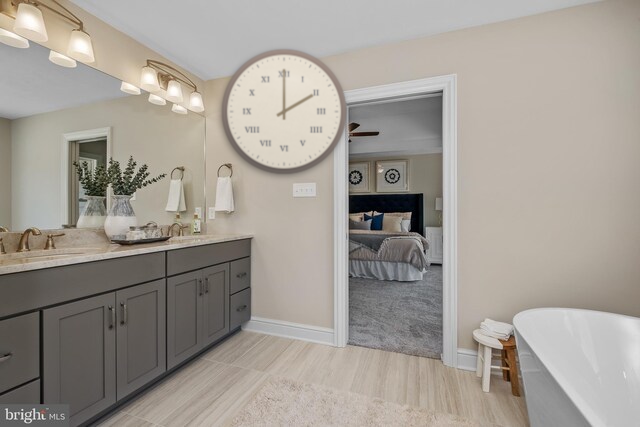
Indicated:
2:00
